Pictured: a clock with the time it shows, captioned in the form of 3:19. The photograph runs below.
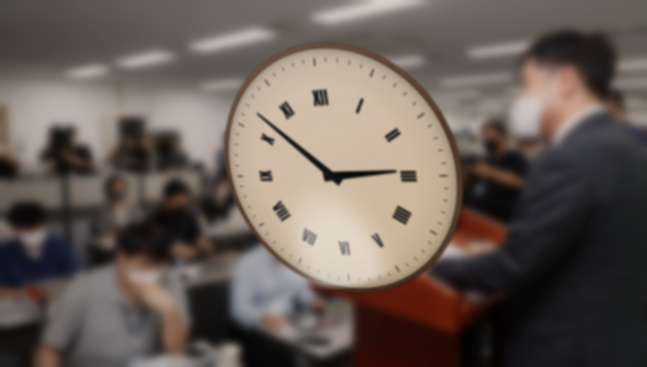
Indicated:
2:52
